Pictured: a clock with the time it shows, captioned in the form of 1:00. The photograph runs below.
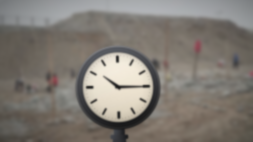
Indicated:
10:15
